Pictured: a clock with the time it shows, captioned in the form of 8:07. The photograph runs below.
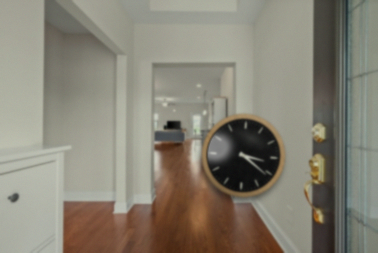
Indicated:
3:21
